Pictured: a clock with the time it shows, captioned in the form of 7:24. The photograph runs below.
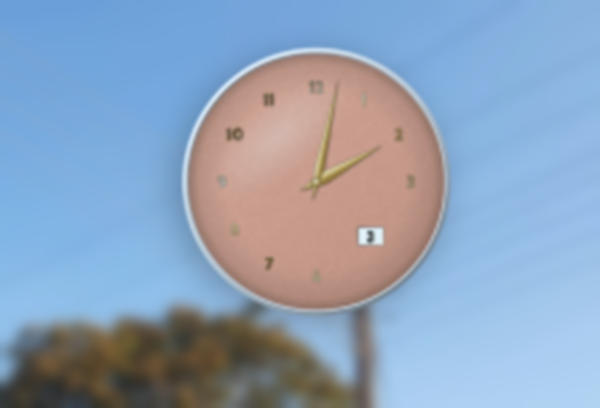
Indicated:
2:02
